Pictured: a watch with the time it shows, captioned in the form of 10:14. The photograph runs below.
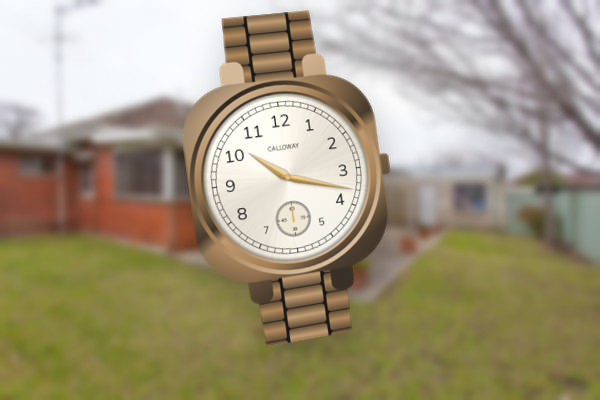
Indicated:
10:18
